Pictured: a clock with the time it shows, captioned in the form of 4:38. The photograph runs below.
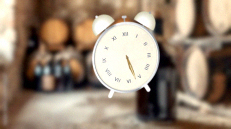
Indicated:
5:27
